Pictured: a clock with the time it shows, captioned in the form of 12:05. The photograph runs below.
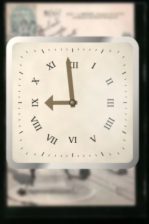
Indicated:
8:59
